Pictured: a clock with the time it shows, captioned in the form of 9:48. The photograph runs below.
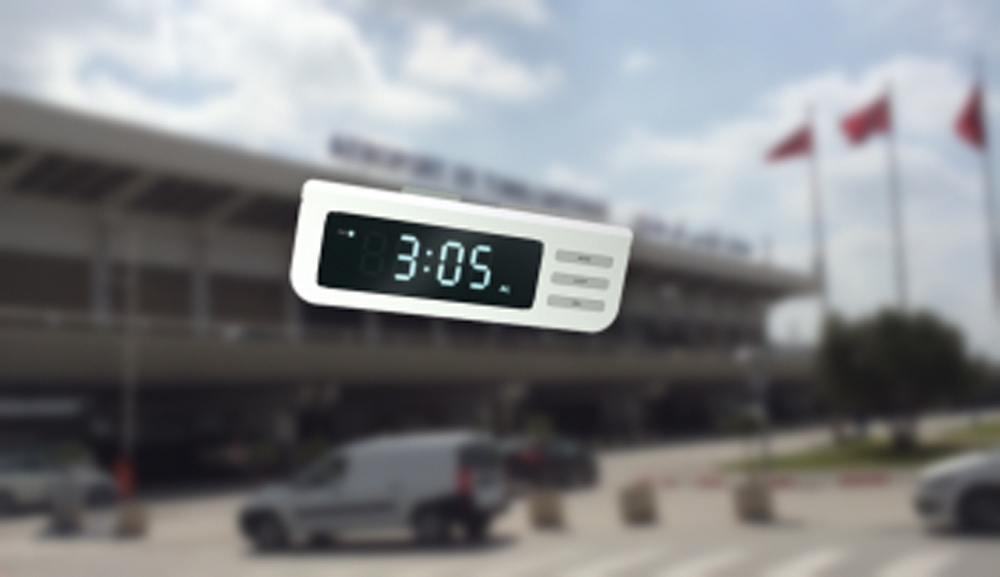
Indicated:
3:05
